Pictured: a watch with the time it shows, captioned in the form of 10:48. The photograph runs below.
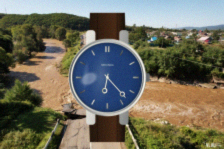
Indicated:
6:23
